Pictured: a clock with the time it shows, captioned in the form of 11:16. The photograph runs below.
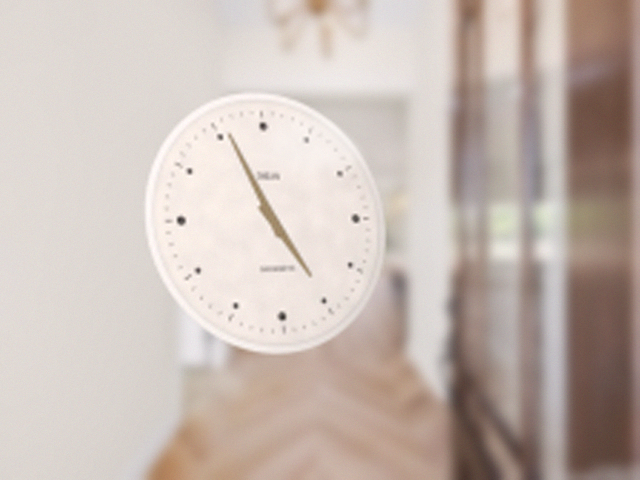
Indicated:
4:56
